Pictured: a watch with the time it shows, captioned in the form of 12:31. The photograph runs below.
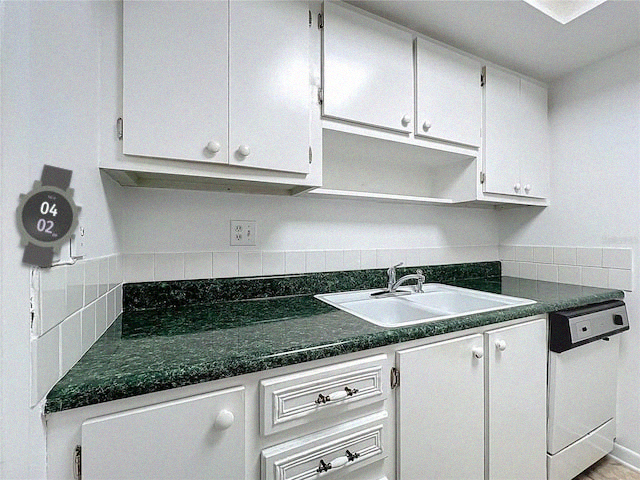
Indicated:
4:02
